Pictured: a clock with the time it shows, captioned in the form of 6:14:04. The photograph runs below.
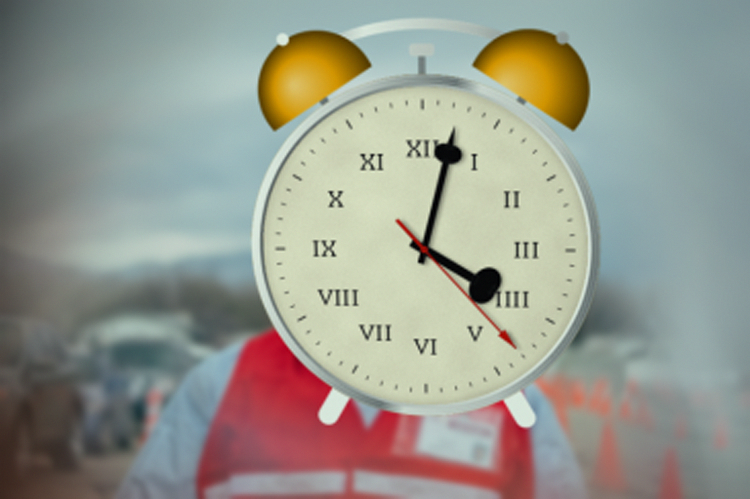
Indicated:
4:02:23
